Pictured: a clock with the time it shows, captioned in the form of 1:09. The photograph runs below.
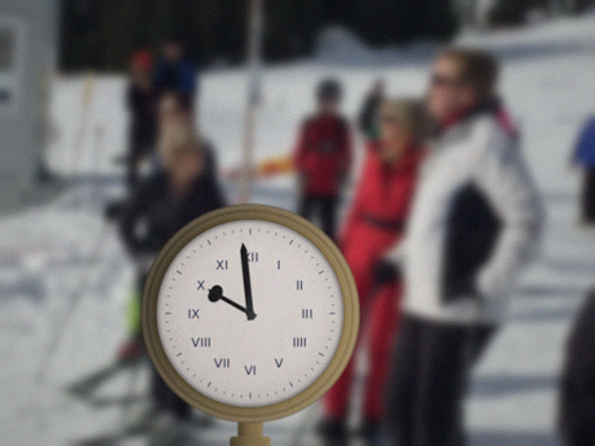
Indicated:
9:59
